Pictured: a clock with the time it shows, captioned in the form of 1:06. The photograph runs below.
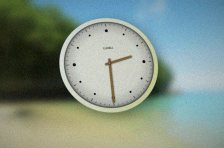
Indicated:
2:30
